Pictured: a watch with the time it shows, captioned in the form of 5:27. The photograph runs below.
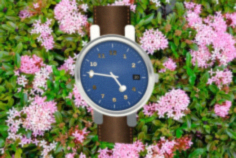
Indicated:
4:46
